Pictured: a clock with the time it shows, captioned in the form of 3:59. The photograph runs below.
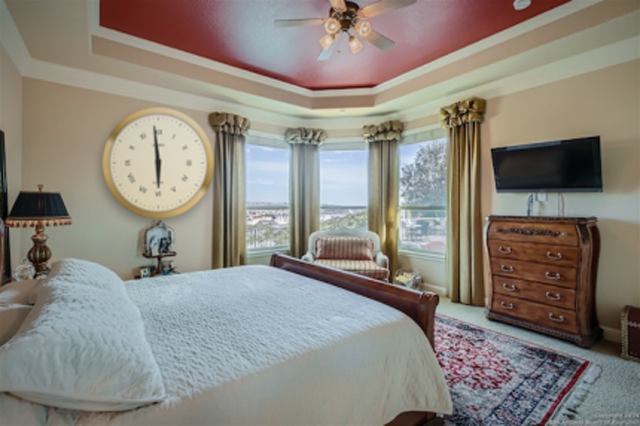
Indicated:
5:59
